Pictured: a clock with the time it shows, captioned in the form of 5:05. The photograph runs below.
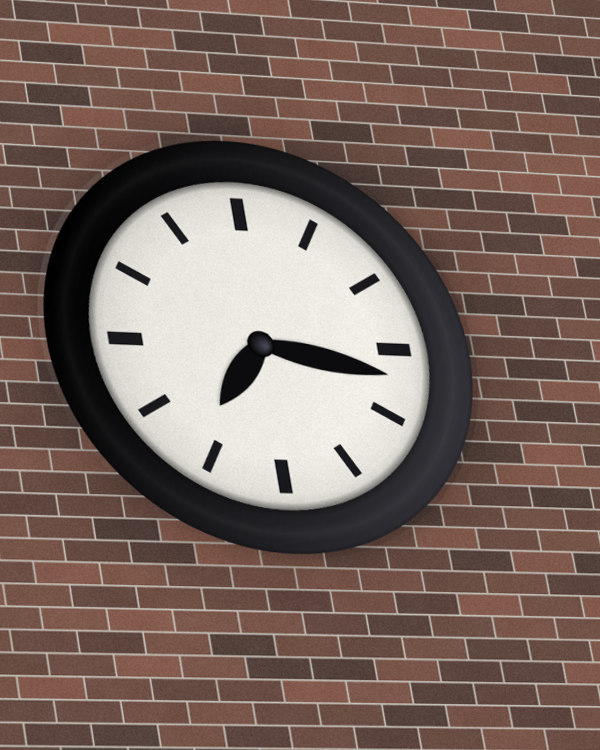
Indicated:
7:17
